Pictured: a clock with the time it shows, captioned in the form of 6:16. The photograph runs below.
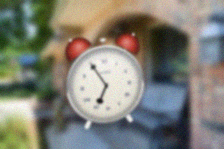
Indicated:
6:55
